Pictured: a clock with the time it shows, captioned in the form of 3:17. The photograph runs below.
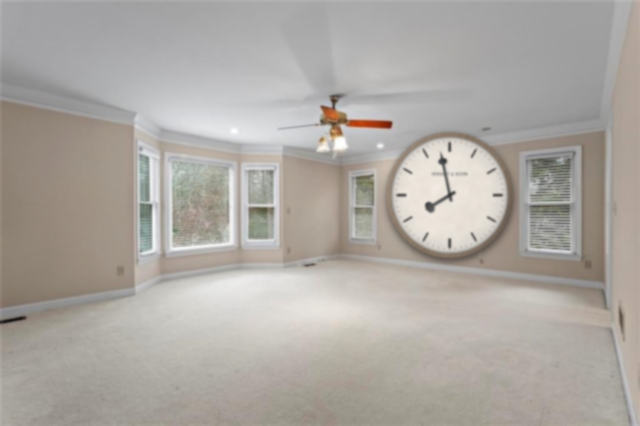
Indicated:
7:58
